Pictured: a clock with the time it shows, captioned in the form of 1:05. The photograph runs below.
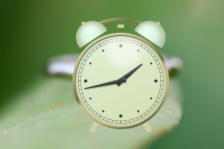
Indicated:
1:43
